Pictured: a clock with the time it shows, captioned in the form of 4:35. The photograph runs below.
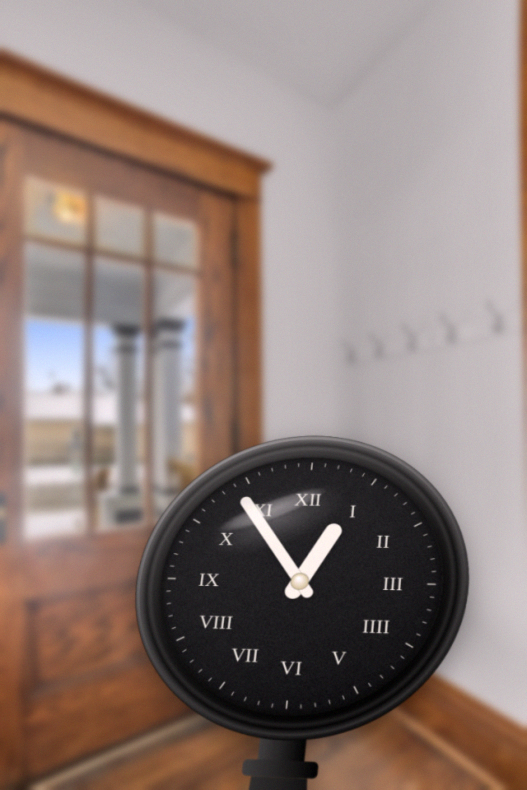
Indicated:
12:54
